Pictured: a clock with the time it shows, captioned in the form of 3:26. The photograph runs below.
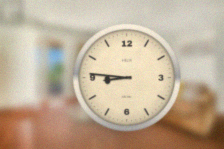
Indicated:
8:46
